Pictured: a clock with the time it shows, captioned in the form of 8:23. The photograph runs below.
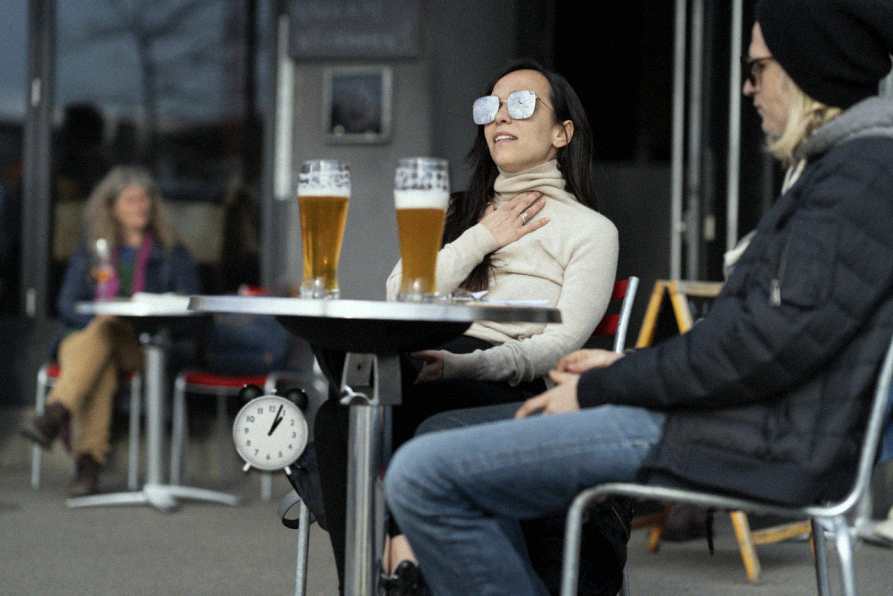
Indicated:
1:03
